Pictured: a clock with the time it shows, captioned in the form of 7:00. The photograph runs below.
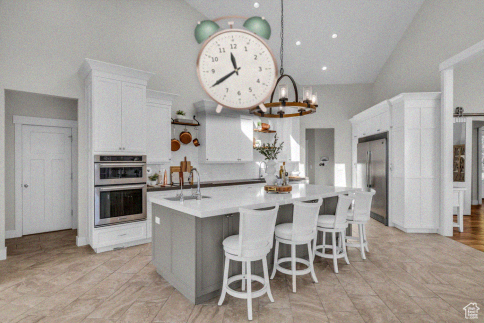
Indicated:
11:40
